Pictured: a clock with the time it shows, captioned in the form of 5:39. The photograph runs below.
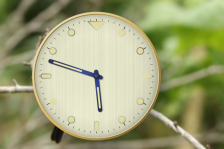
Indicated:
5:48
